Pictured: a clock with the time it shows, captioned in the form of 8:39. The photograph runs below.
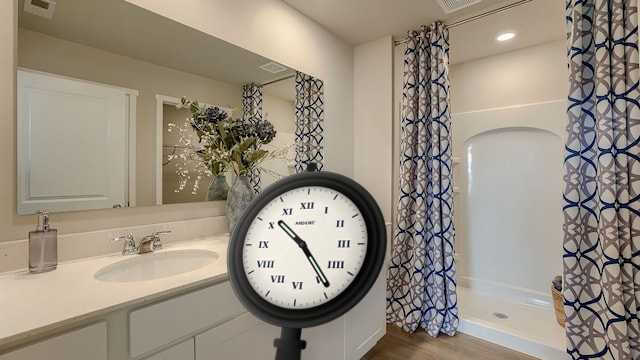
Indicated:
10:24
